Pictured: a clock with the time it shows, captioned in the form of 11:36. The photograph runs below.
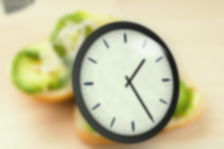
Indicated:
1:25
